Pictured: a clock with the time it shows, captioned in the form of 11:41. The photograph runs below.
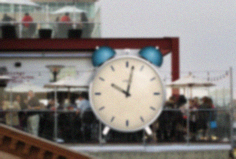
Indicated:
10:02
